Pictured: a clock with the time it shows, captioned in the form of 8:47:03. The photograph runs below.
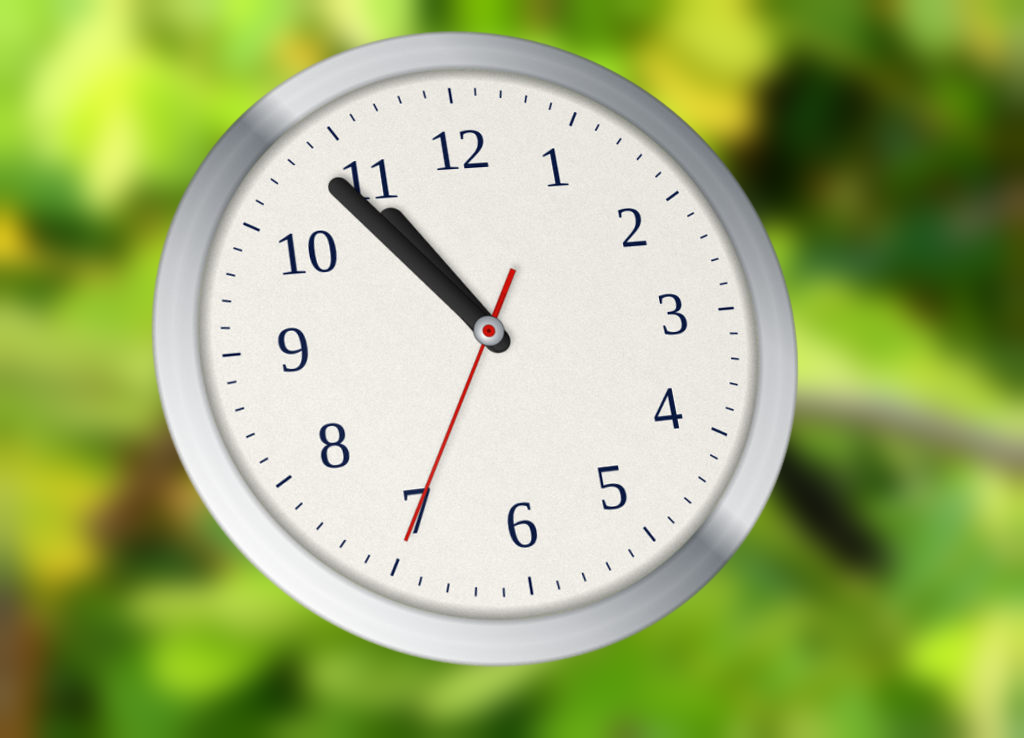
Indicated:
10:53:35
